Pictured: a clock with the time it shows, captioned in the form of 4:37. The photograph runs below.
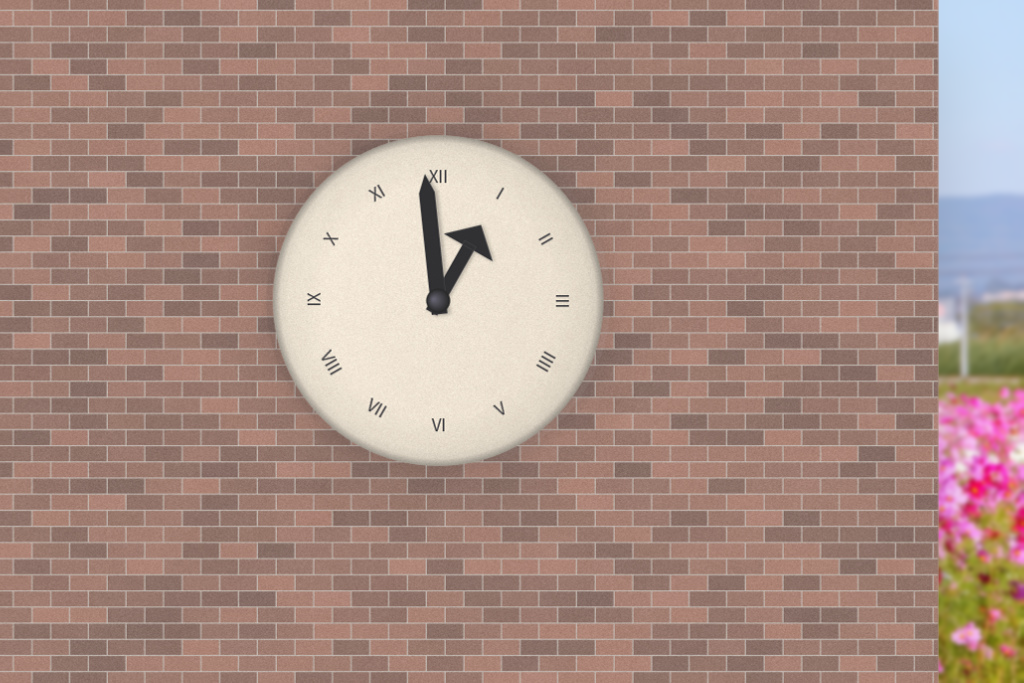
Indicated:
12:59
